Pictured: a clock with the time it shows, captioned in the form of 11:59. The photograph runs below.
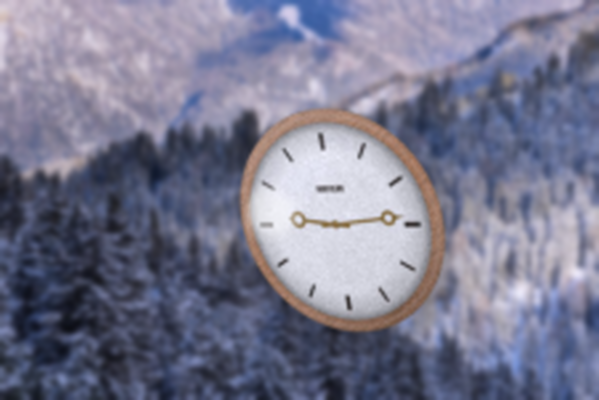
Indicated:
9:14
